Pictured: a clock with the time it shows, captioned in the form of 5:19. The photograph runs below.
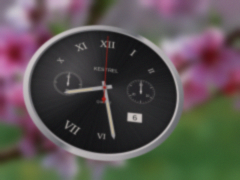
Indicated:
8:28
